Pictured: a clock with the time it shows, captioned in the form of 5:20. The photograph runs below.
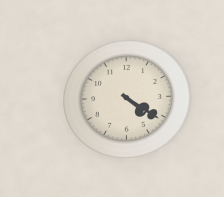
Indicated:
4:21
